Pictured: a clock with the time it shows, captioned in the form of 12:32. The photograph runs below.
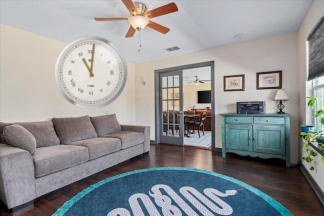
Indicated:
11:01
